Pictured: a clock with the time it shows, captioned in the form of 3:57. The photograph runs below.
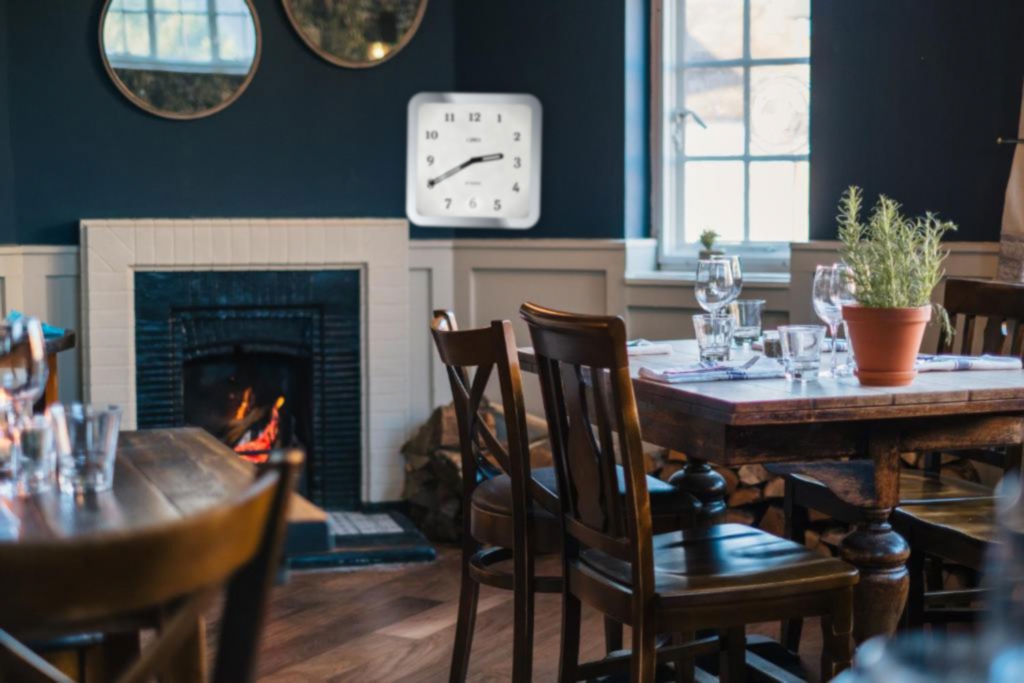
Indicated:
2:40
